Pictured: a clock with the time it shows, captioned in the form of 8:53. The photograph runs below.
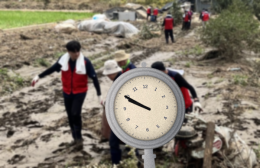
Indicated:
9:50
